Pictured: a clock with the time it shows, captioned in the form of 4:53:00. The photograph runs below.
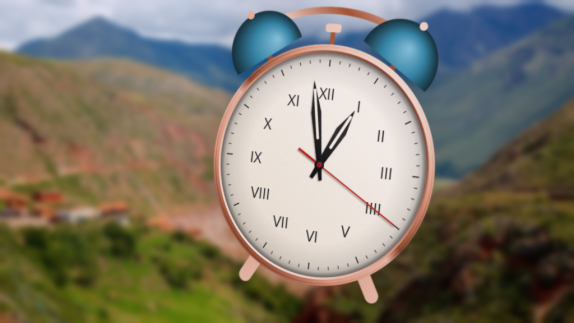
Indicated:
12:58:20
